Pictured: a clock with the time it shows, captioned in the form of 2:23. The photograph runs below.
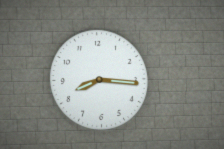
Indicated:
8:16
